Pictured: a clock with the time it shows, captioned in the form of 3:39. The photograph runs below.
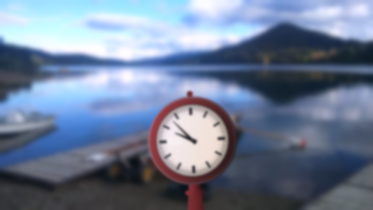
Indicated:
9:53
